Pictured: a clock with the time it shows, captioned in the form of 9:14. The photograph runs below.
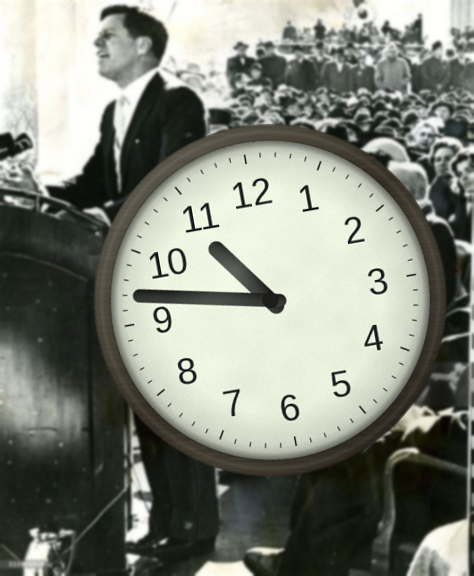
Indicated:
10:47
